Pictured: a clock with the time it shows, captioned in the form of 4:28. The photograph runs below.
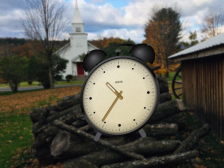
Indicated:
10:36
